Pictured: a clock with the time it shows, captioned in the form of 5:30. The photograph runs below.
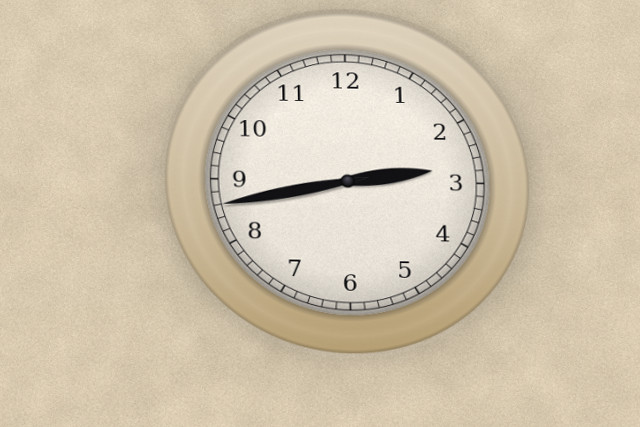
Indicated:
2:43
